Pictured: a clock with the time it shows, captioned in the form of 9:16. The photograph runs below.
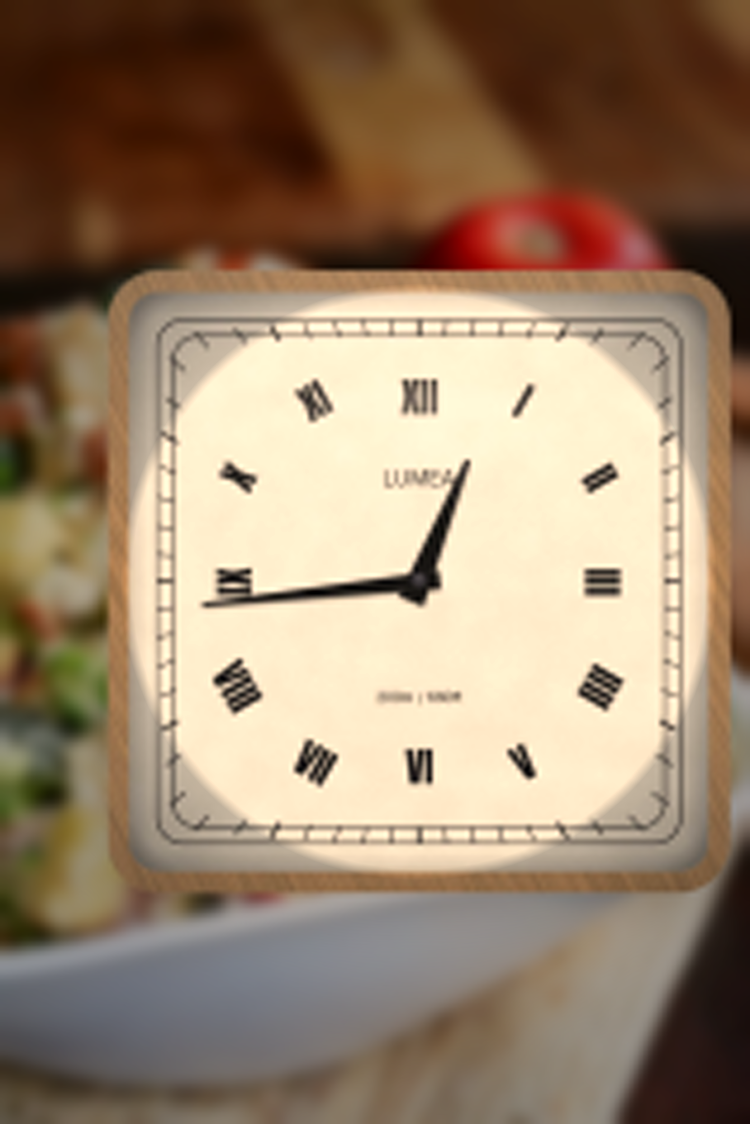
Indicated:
12:44
